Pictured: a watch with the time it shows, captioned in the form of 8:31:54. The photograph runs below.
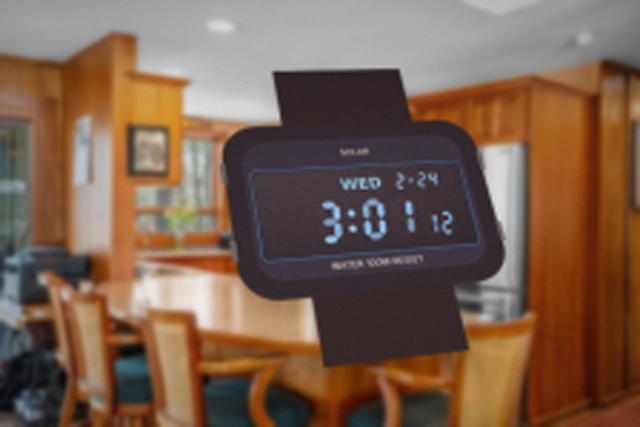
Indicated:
3:01:12
